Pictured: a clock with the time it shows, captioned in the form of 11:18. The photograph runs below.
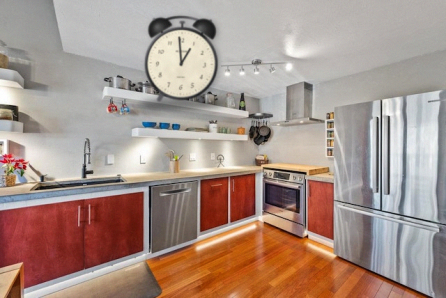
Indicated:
12:59
